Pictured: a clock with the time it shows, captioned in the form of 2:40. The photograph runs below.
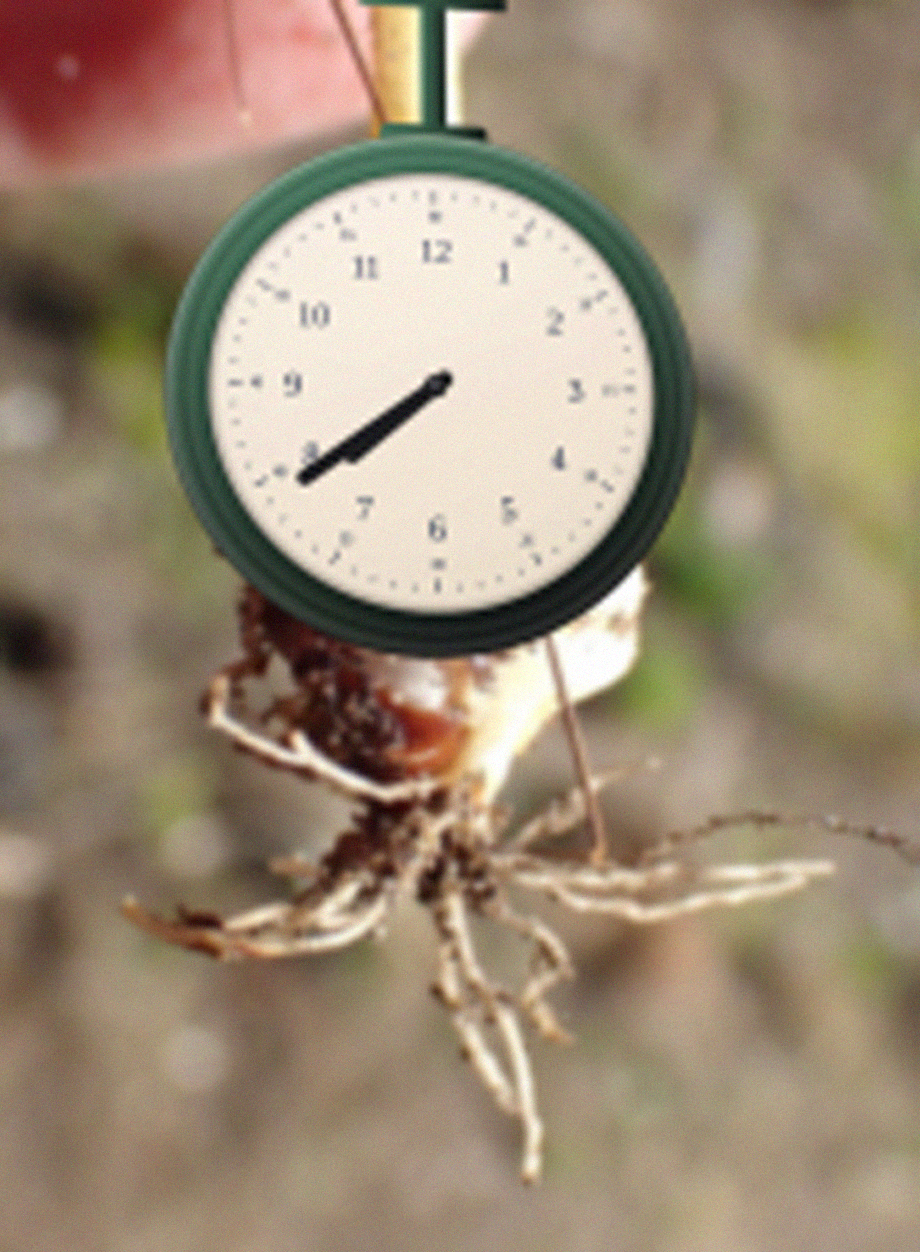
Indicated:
7:39
